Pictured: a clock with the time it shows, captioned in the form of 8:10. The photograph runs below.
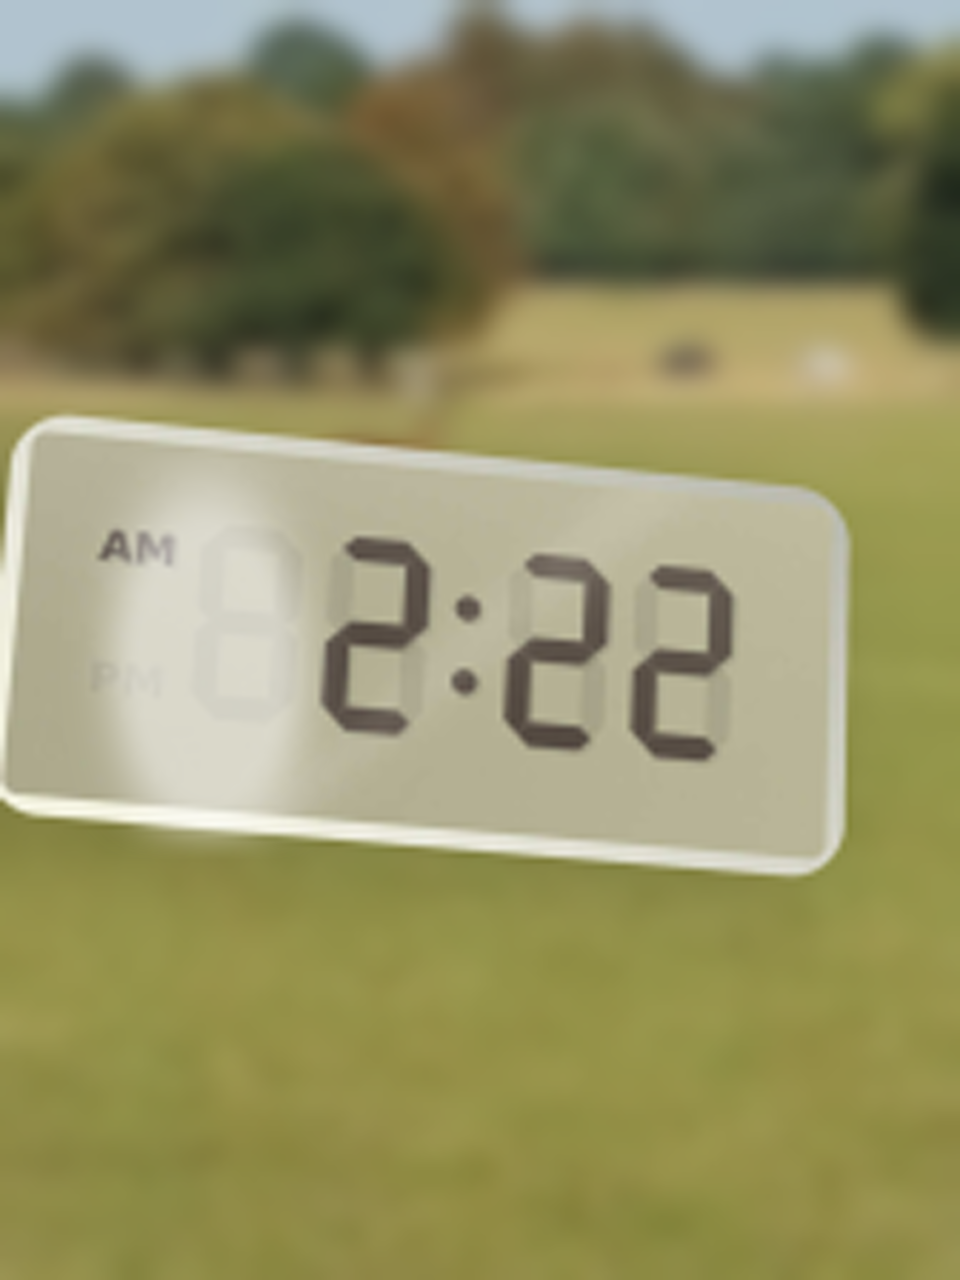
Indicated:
2:22
